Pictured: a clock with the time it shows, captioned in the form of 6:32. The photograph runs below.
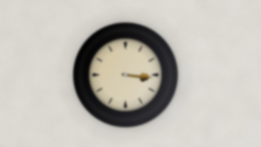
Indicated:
3:16
